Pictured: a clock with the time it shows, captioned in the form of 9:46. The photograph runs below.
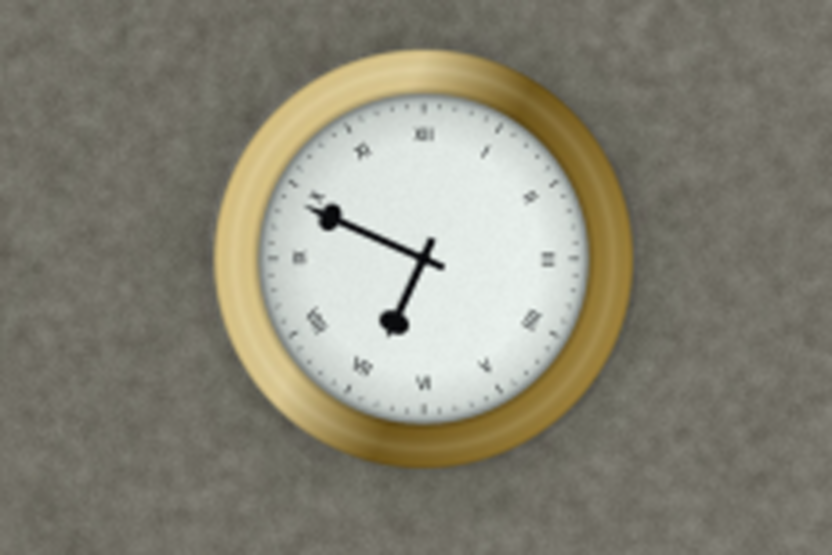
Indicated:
6:49
